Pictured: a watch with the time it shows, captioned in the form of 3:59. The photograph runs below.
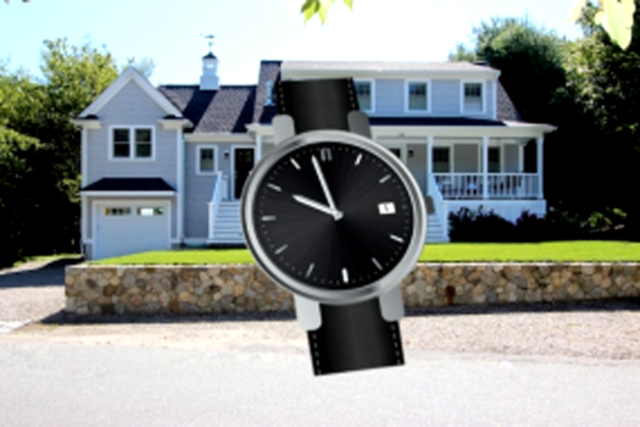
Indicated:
9:58
